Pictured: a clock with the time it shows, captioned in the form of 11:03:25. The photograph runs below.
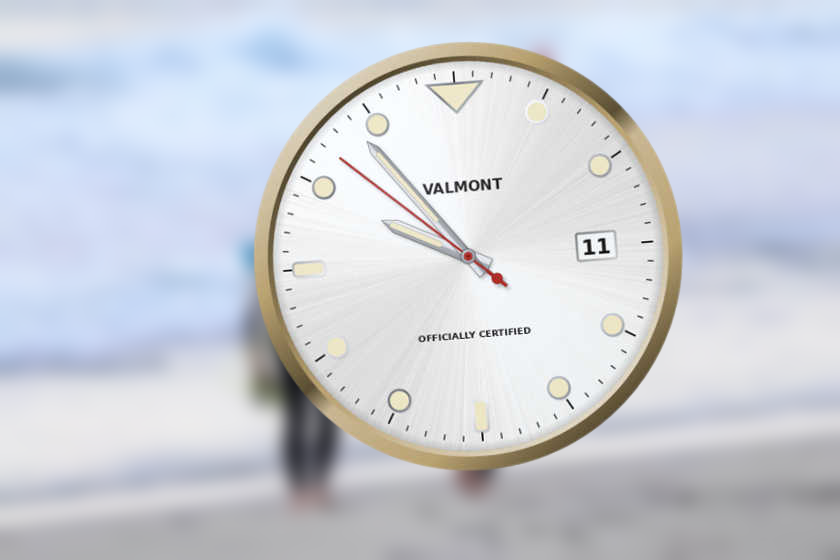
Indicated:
9:53:52
